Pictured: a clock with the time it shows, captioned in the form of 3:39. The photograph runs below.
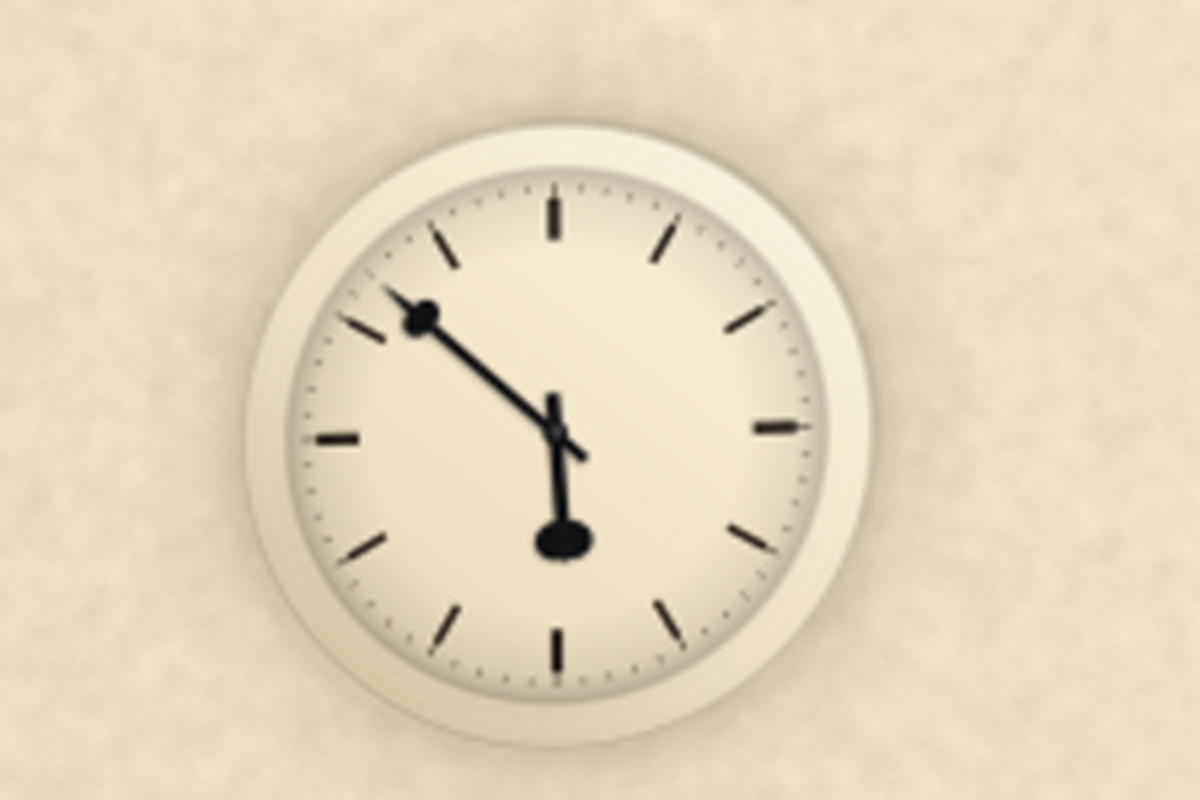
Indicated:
5:52
